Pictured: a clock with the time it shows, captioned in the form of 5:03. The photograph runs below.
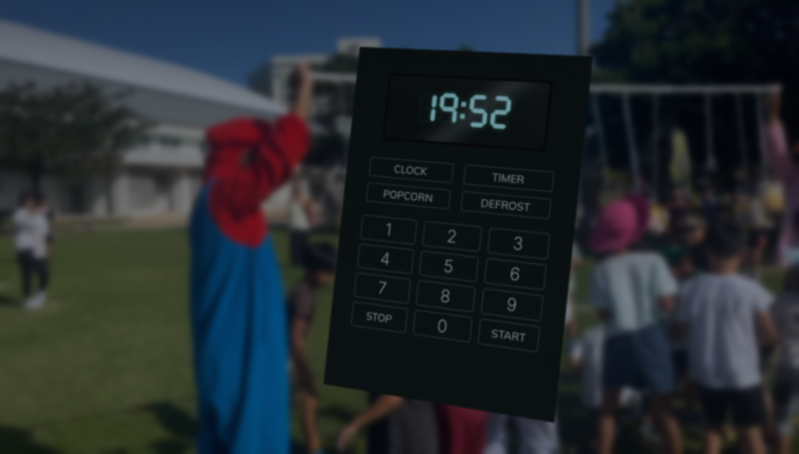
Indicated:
19:52
